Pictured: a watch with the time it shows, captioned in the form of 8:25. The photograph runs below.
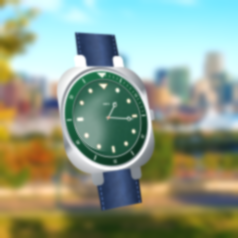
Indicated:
1:16
